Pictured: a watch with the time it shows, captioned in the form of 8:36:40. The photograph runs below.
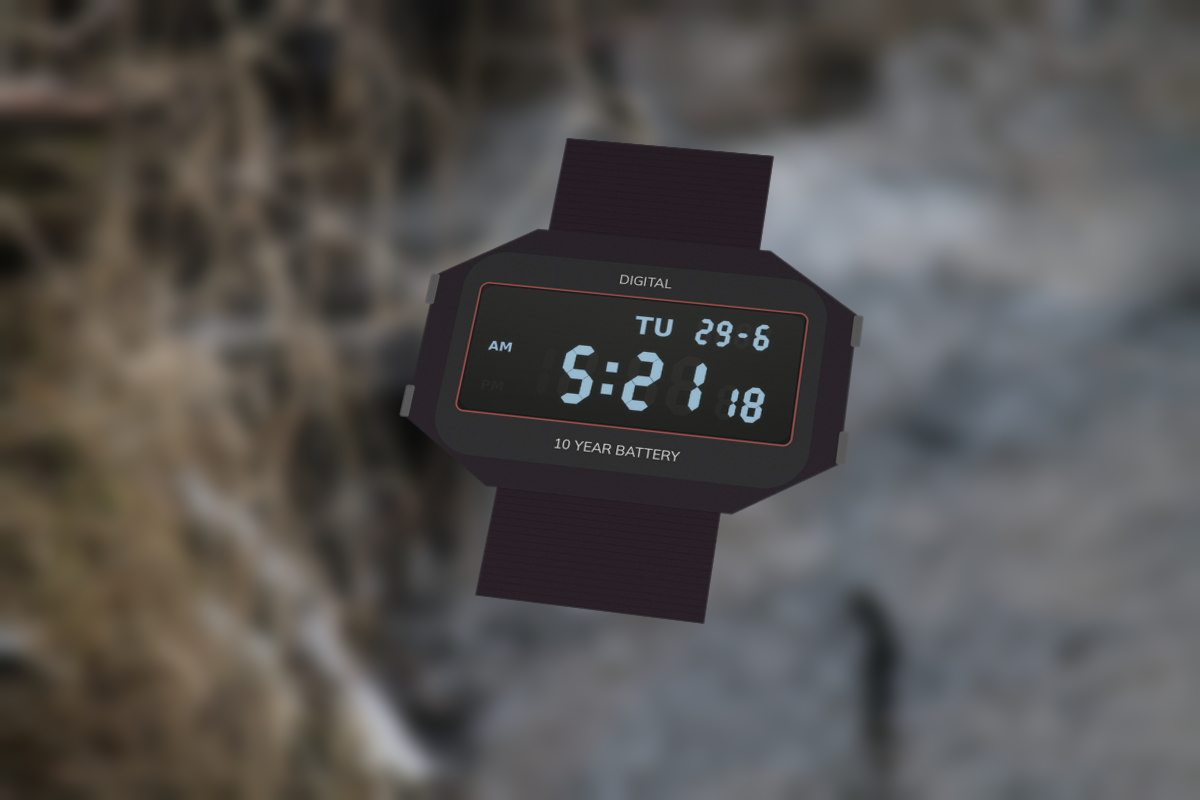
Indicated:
5:21:18
